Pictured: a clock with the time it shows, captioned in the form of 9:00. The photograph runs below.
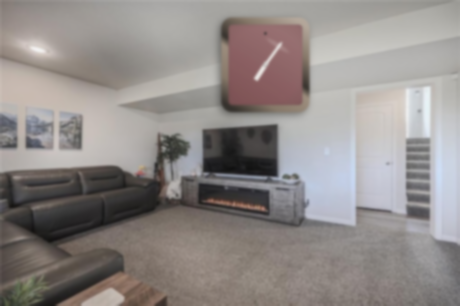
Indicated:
7:06
